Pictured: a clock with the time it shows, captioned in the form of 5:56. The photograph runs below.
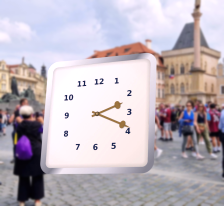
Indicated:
2:19
